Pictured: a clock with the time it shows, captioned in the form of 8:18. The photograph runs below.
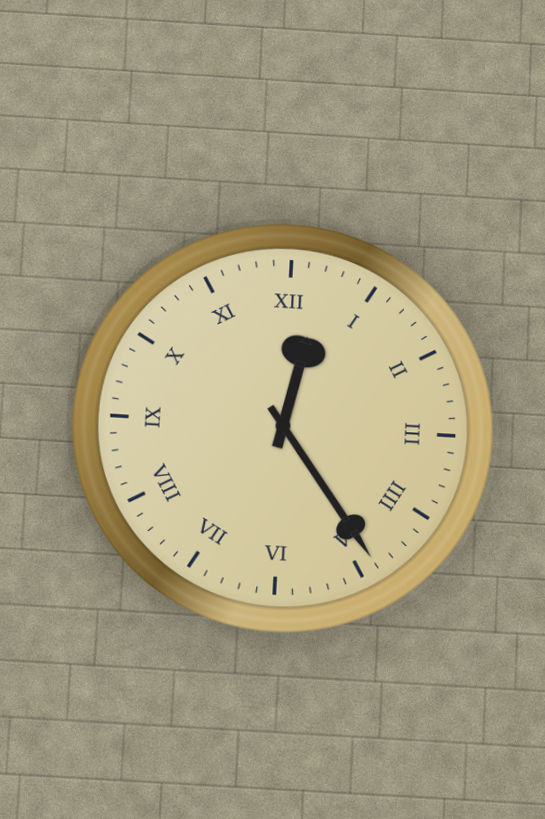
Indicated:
12:24
